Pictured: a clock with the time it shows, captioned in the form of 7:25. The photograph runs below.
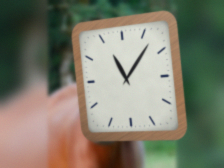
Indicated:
11:07
